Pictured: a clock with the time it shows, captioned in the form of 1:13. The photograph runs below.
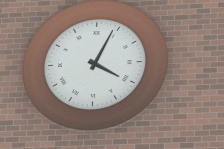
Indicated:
4:04
